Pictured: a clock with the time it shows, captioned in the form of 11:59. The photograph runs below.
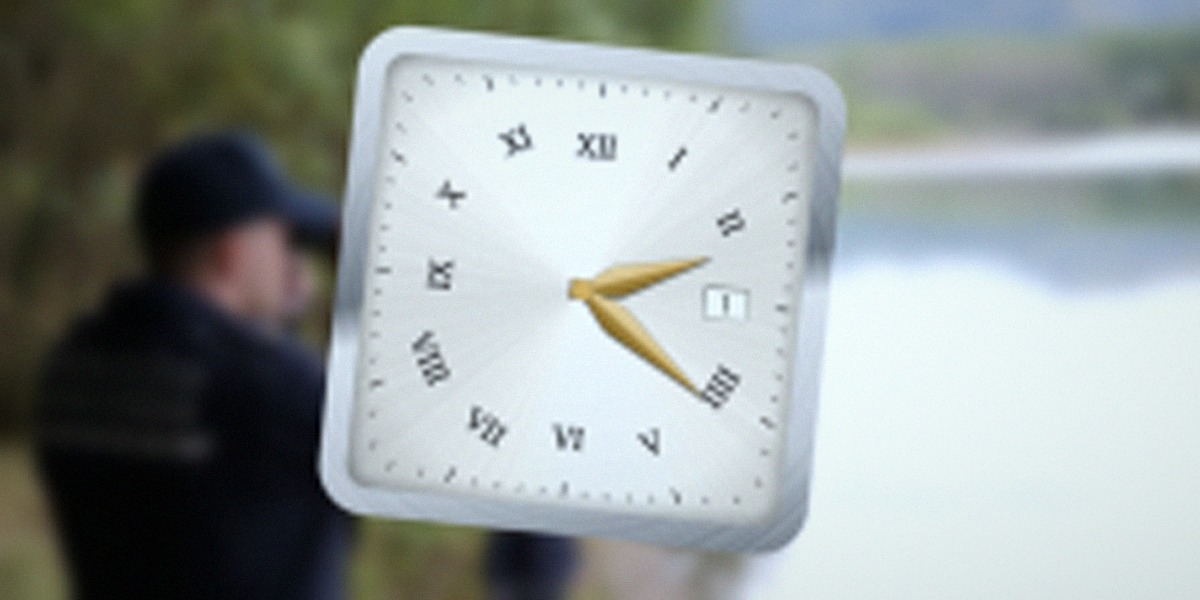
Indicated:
2:21
